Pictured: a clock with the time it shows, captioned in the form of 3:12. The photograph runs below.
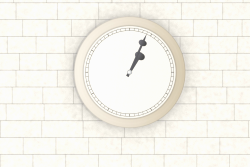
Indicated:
1:04
